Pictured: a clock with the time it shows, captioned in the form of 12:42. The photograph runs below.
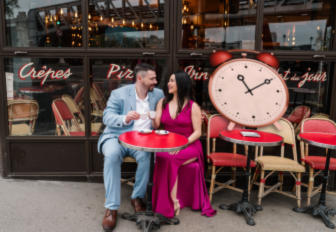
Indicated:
11:10
